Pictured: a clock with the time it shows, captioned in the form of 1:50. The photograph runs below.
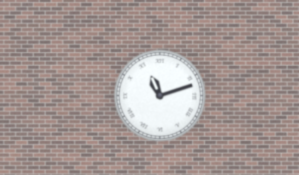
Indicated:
11:12
